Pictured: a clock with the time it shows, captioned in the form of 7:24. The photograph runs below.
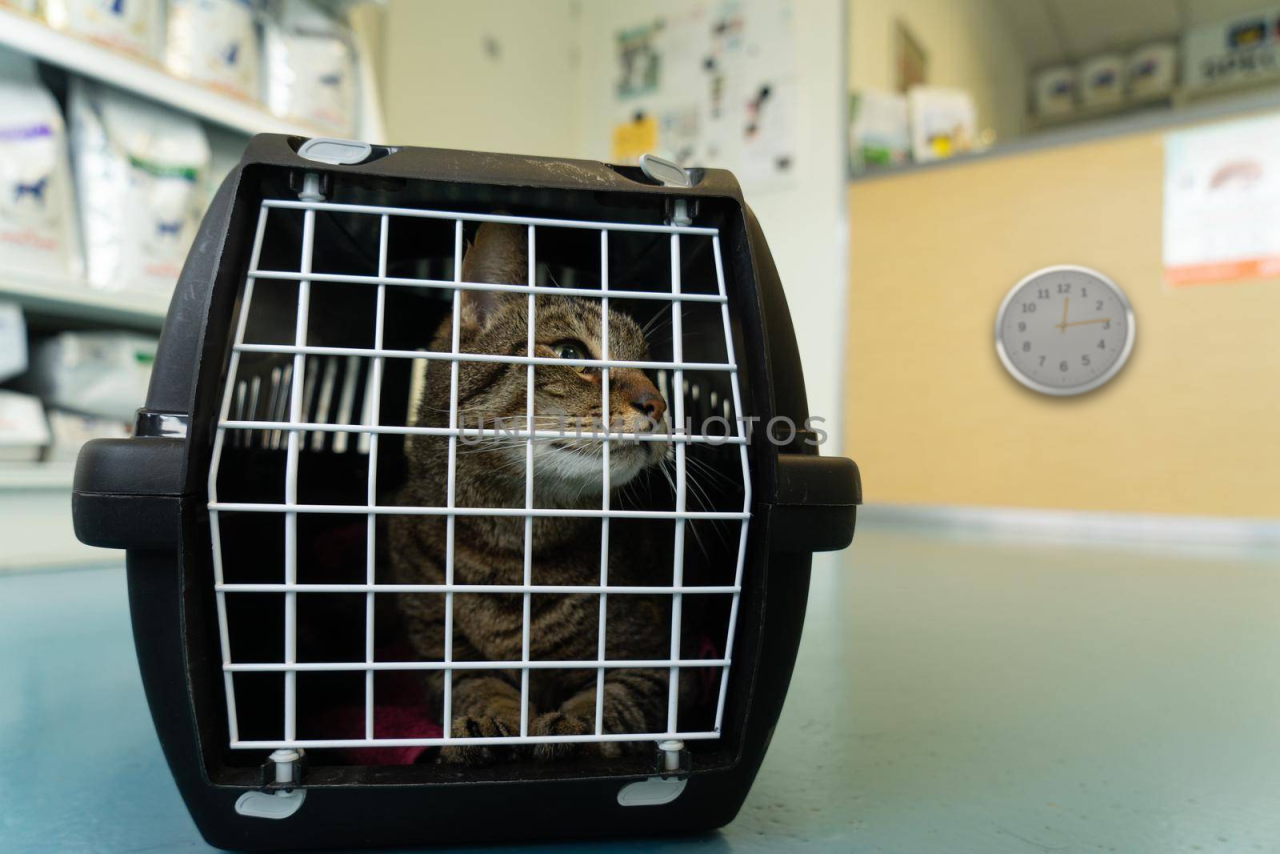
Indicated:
12:14
